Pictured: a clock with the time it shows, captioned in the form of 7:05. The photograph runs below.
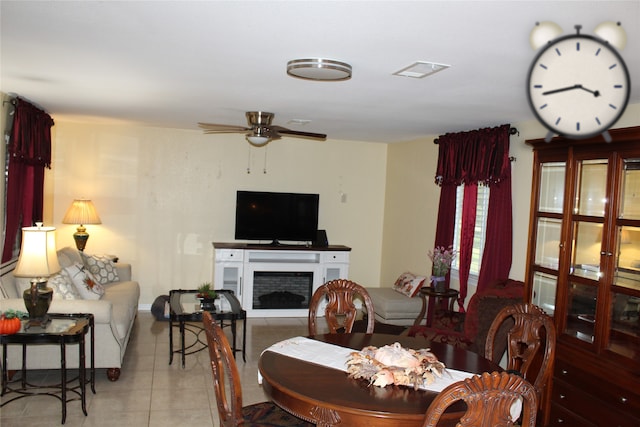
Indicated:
3:43
